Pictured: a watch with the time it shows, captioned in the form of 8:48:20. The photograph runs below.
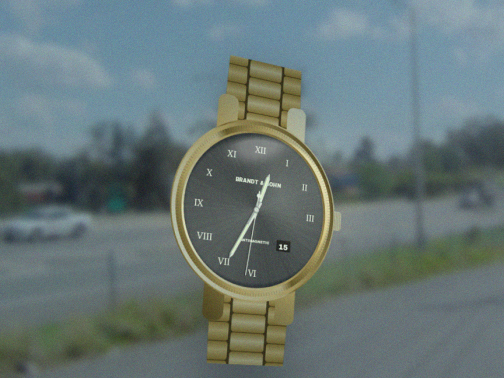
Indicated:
12:34:31
